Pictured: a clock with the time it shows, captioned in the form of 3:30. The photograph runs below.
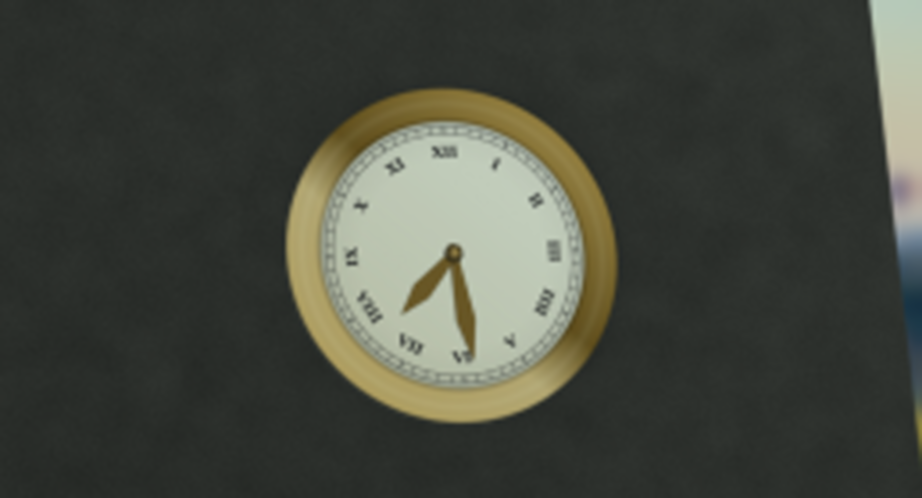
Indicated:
7:29
